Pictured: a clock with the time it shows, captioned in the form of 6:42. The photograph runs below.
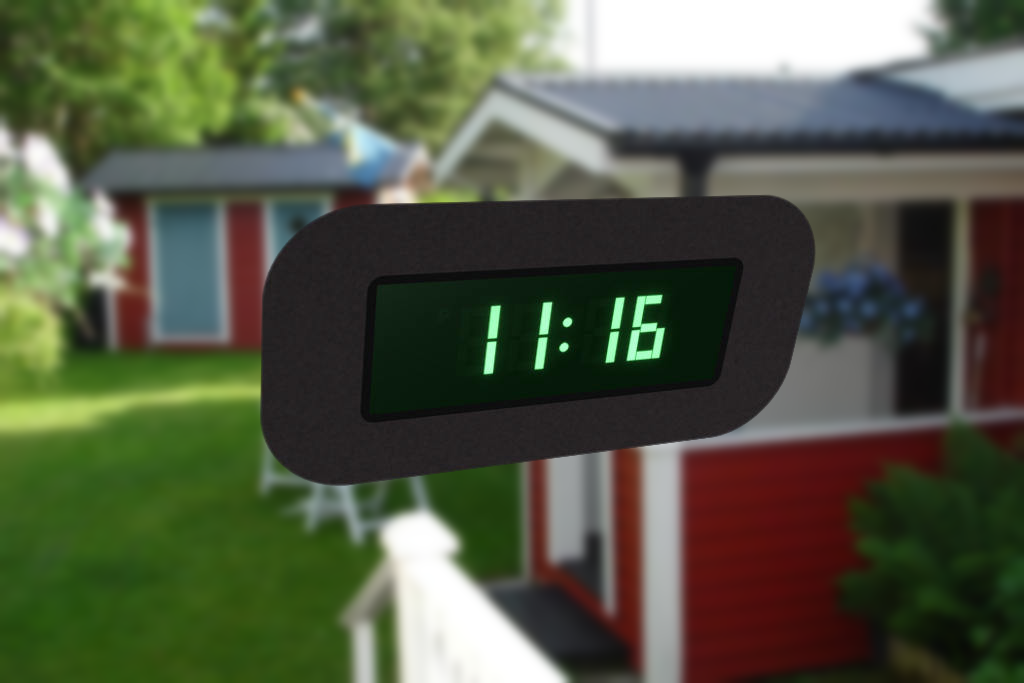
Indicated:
11:16
